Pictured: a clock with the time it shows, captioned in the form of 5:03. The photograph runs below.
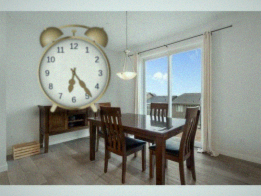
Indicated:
6:24
